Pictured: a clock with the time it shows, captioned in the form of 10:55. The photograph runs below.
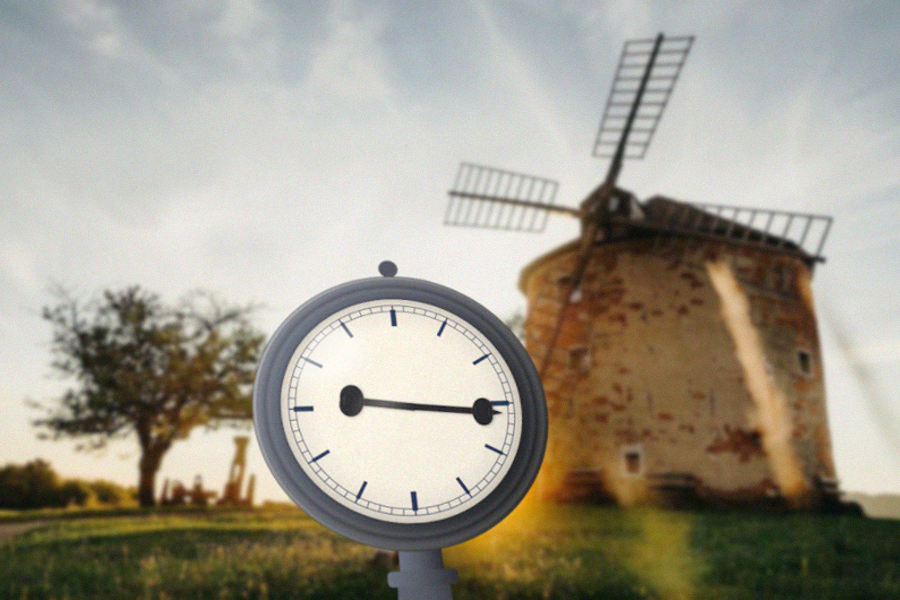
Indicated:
9:16
